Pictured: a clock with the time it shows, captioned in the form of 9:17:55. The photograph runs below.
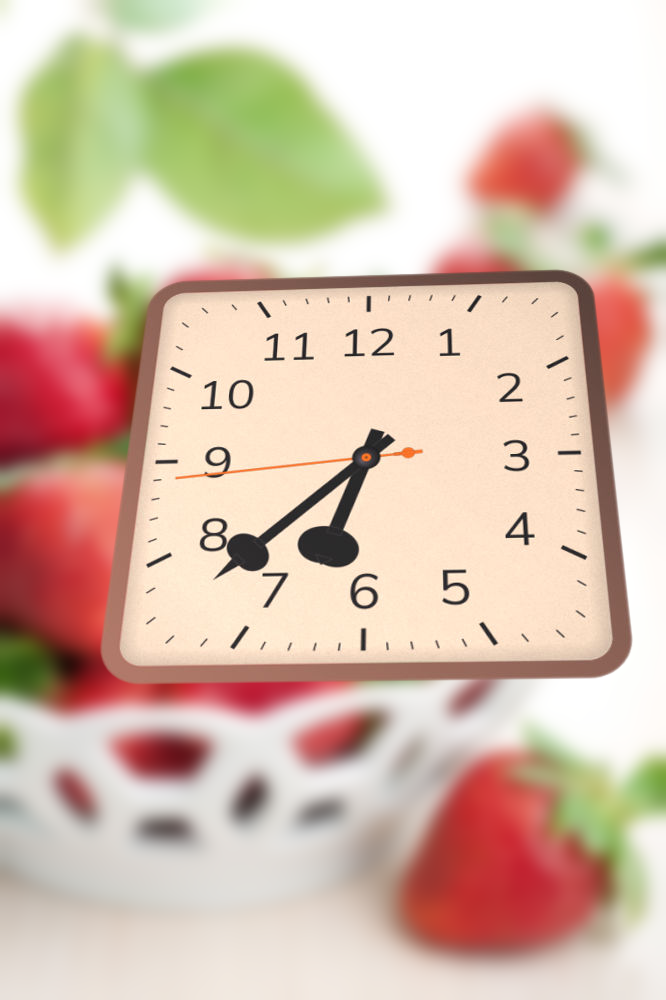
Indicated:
6:37:44
